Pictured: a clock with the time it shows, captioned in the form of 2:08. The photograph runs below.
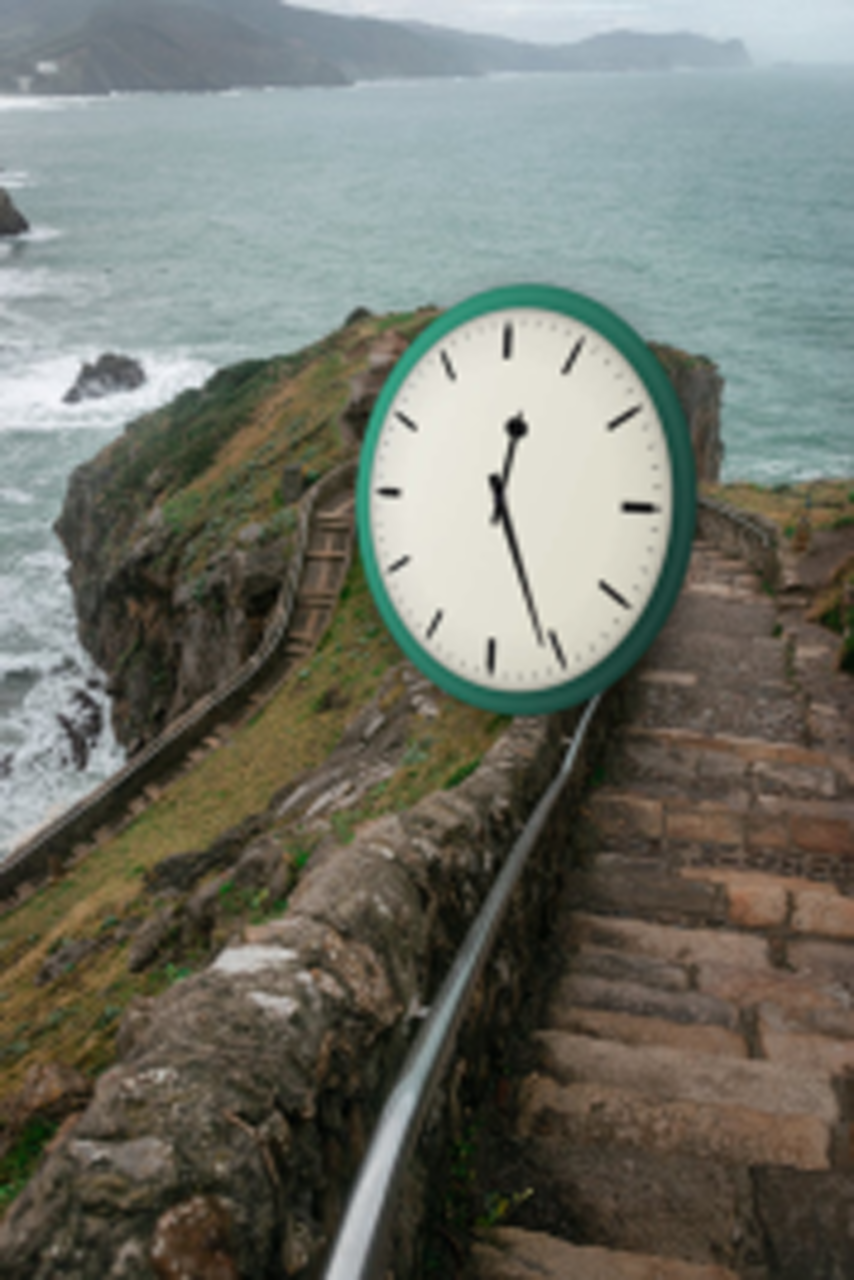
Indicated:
12:26
